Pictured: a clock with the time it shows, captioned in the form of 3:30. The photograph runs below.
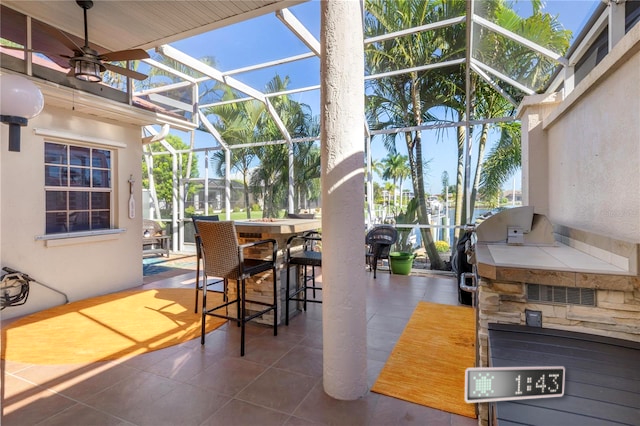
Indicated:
1:43
